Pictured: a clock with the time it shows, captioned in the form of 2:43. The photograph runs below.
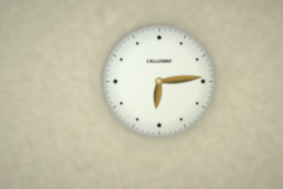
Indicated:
6:14
